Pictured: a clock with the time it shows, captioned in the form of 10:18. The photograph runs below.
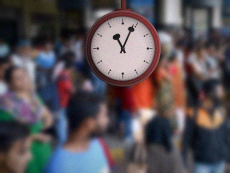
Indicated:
11:04
